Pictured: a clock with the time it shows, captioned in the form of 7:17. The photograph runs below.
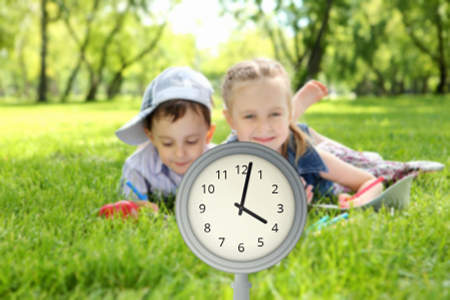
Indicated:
4:02
